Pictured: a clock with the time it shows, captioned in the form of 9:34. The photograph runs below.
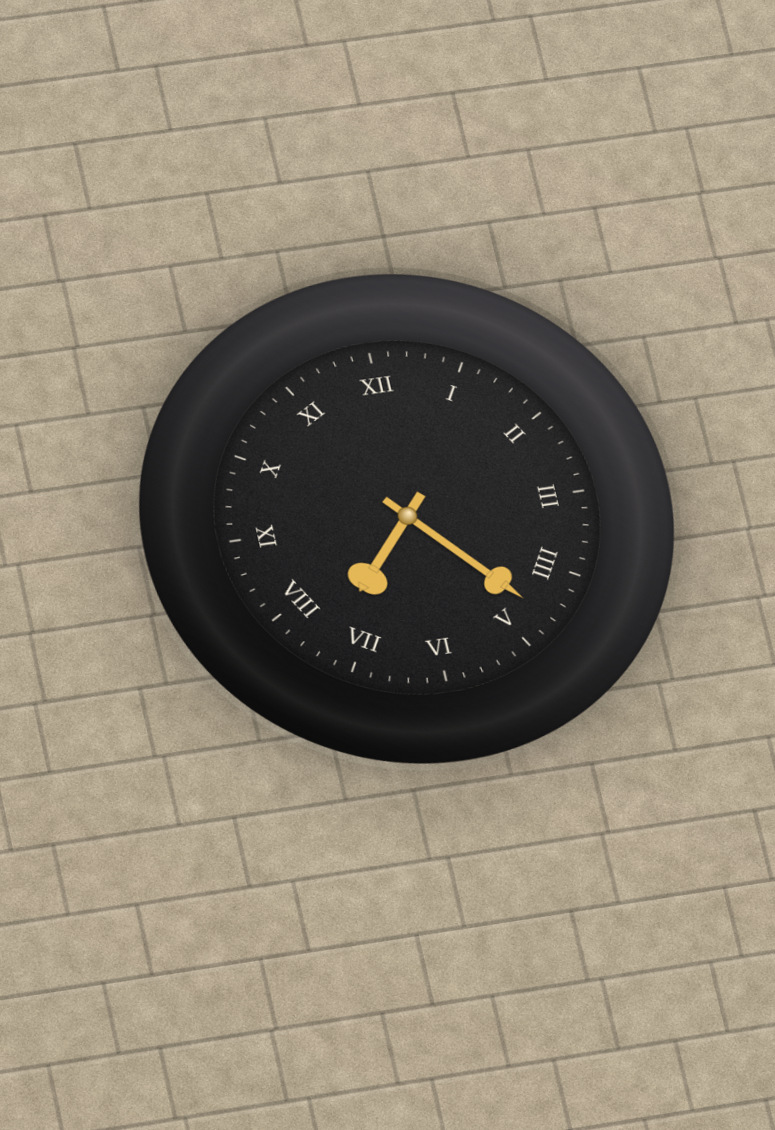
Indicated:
7:23
